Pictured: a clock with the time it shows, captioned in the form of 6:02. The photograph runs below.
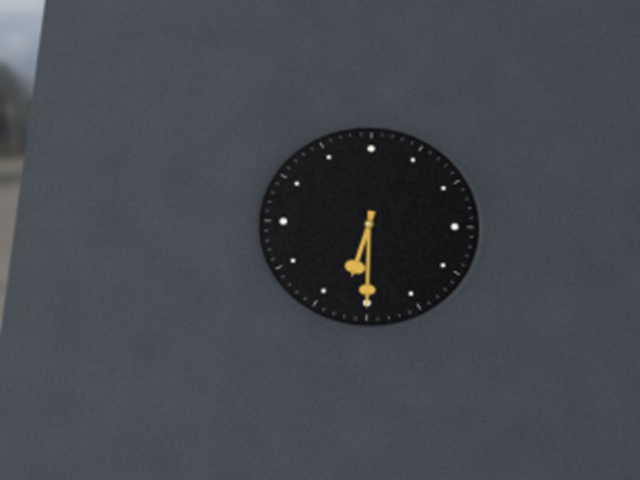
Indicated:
6:30
